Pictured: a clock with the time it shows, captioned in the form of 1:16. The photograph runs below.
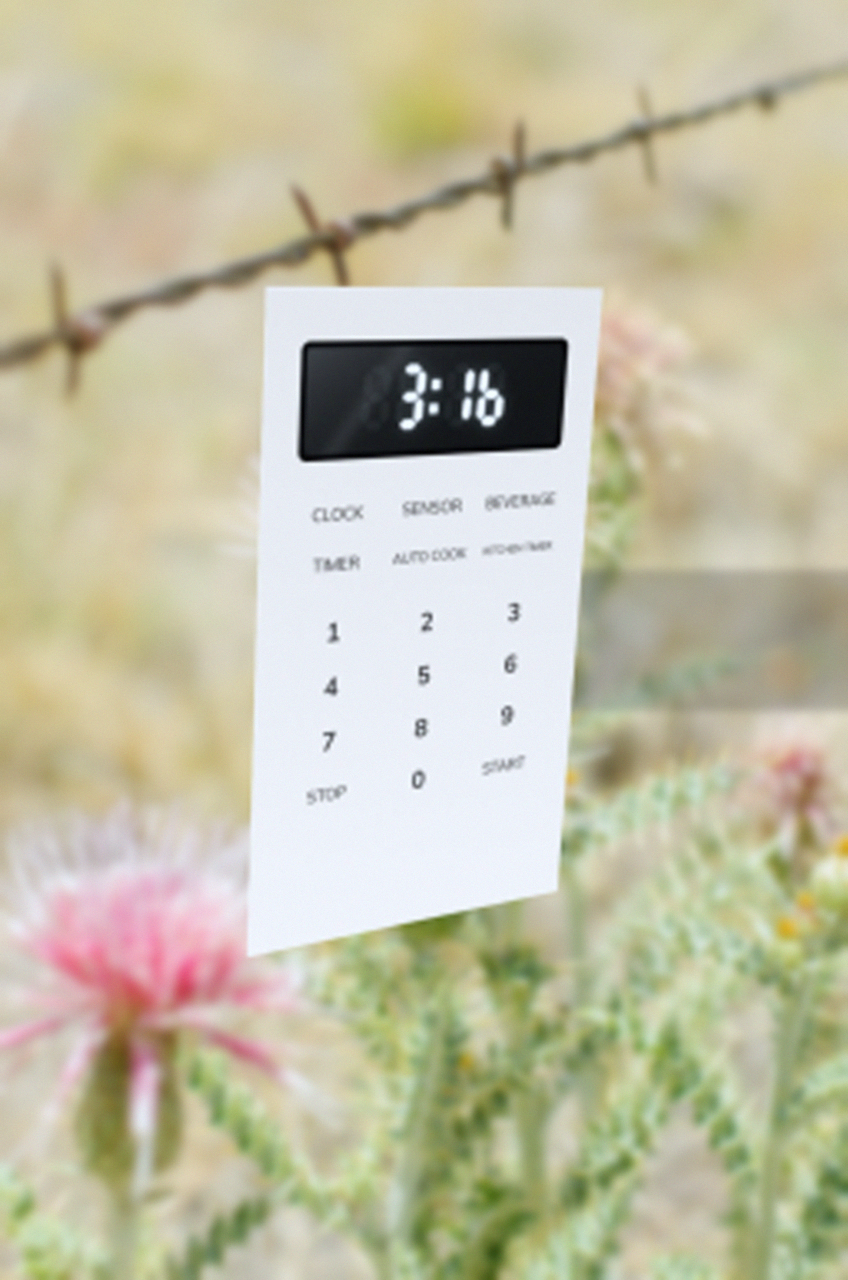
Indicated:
3:16
